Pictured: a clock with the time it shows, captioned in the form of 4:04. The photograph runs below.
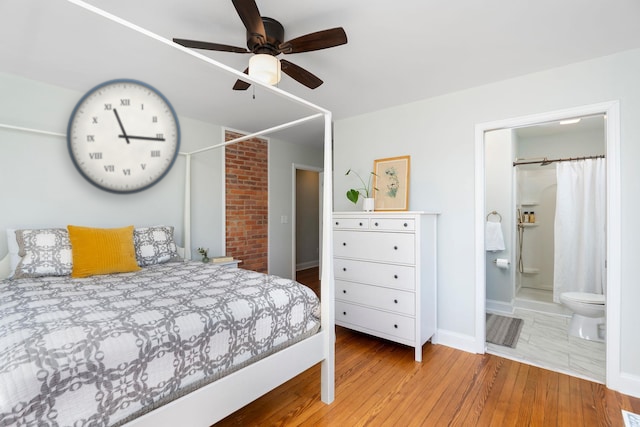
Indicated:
11:16
